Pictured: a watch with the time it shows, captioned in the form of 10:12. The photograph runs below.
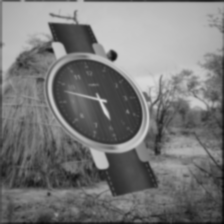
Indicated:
5:48
